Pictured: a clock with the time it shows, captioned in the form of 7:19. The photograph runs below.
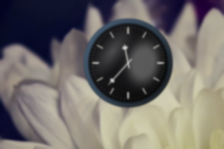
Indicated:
11:37
